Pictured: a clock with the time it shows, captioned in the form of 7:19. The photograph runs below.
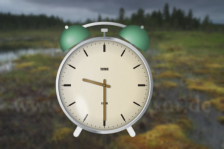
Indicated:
9:30
